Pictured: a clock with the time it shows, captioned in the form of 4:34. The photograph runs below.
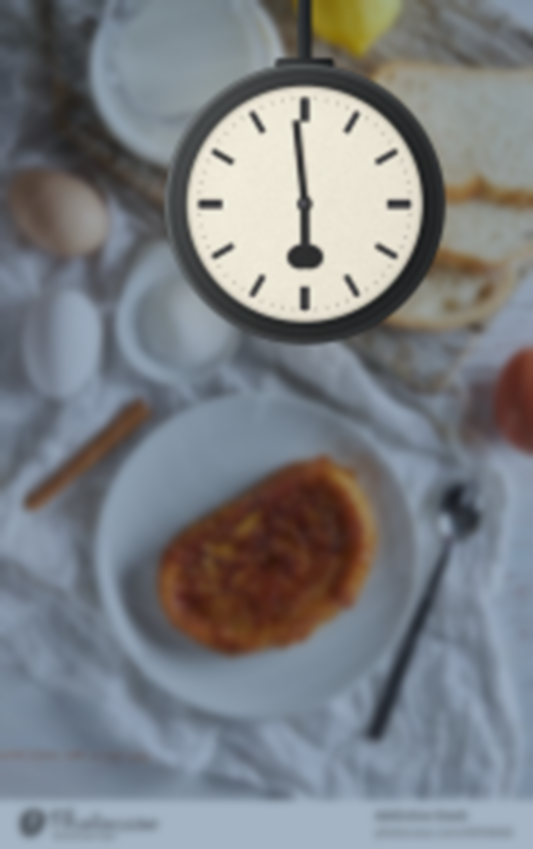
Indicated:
5:59
